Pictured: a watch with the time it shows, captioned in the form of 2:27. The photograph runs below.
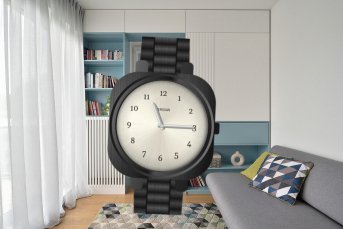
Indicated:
11:15
